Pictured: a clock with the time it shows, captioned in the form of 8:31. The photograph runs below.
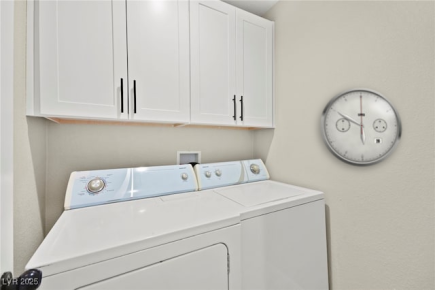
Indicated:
5:50
